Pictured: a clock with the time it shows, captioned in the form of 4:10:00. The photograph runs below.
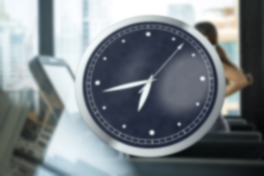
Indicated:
6:43:07
